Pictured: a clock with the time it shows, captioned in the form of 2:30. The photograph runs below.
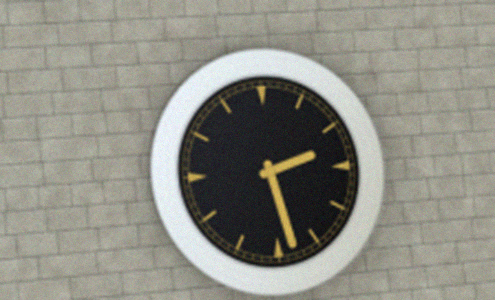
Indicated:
2:28
